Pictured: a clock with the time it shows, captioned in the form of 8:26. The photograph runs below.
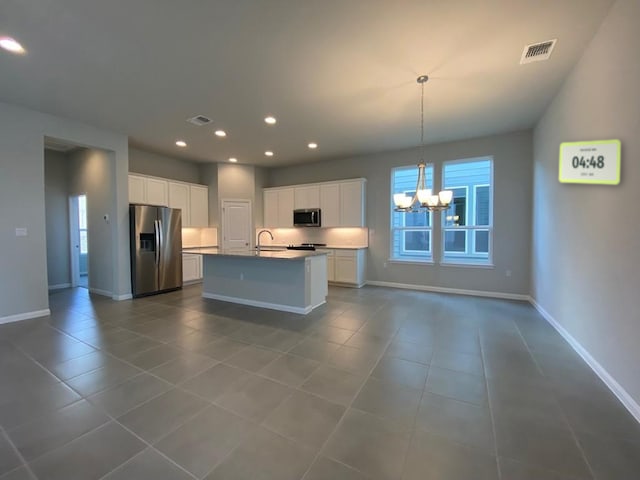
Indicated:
4:48
